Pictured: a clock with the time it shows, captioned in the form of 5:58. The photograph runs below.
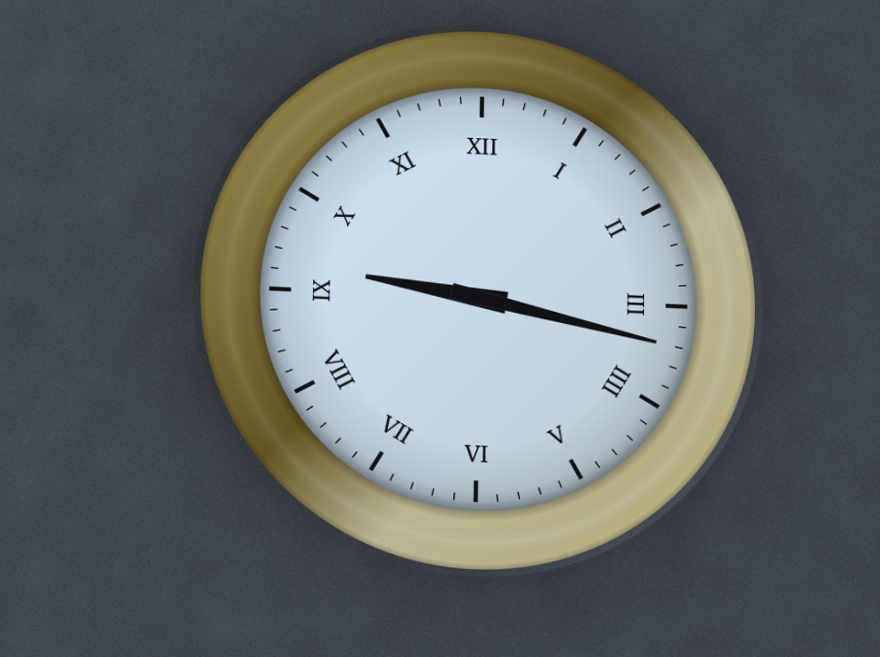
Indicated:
9:17
